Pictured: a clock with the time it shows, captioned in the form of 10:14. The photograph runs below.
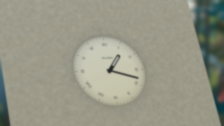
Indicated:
1:18
